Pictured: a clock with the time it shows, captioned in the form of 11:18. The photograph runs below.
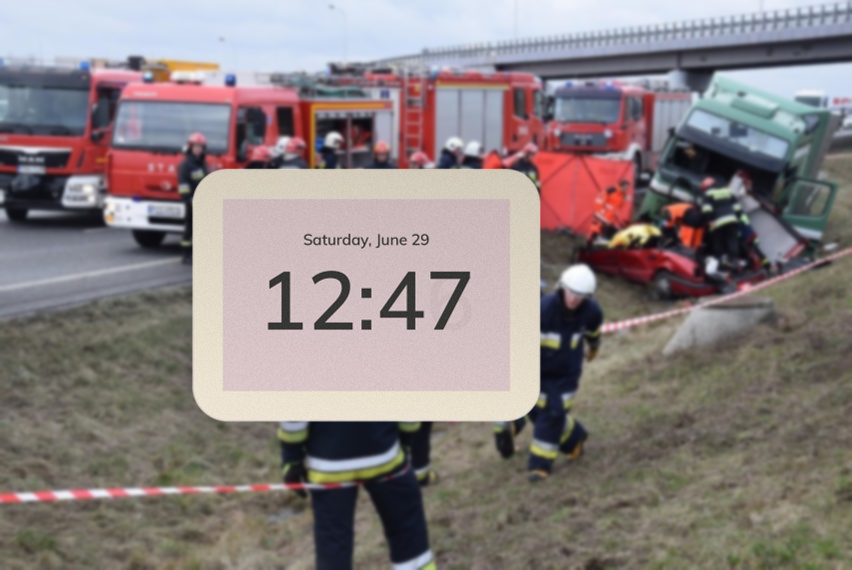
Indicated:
12:47
